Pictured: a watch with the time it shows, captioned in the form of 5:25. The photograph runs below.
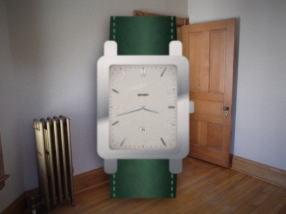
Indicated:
3:42
